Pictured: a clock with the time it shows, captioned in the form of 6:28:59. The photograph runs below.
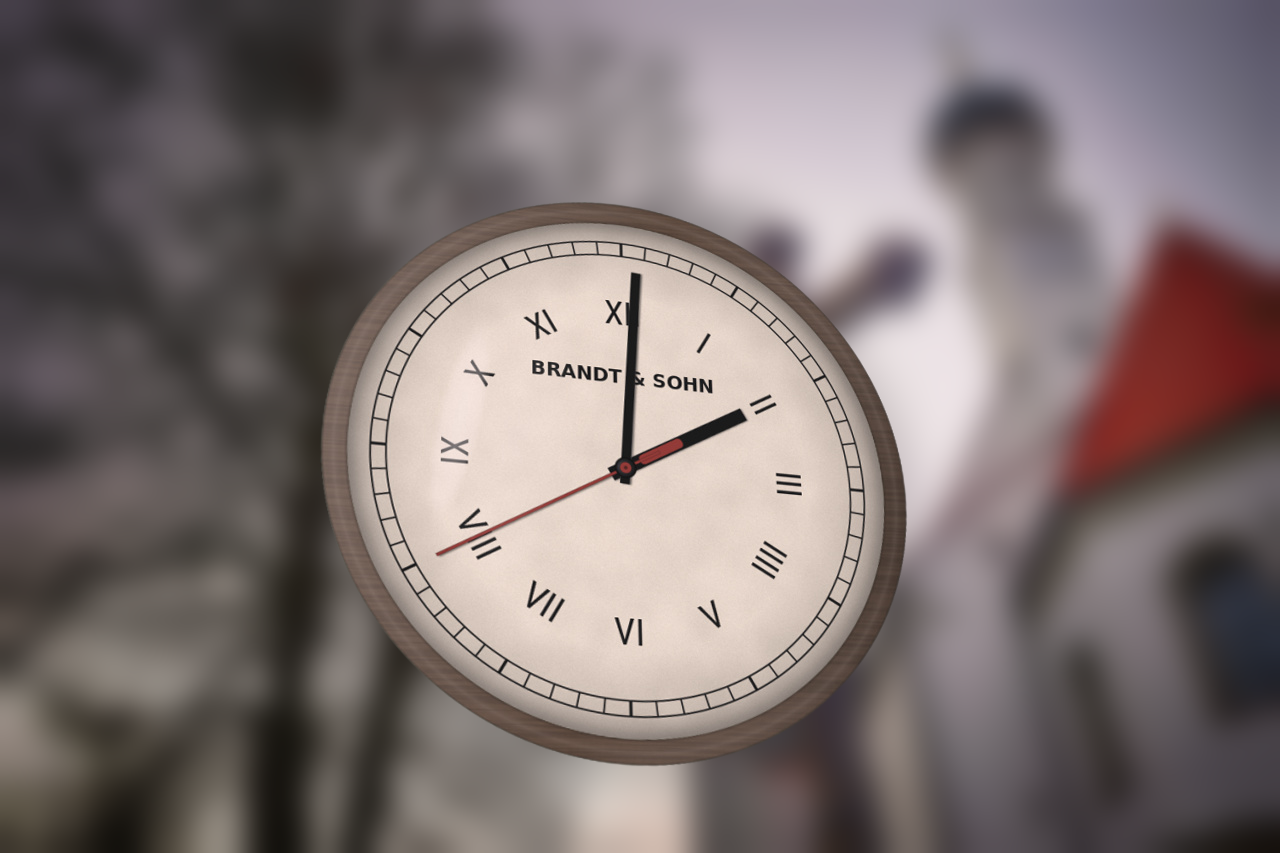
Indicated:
2:00:40
